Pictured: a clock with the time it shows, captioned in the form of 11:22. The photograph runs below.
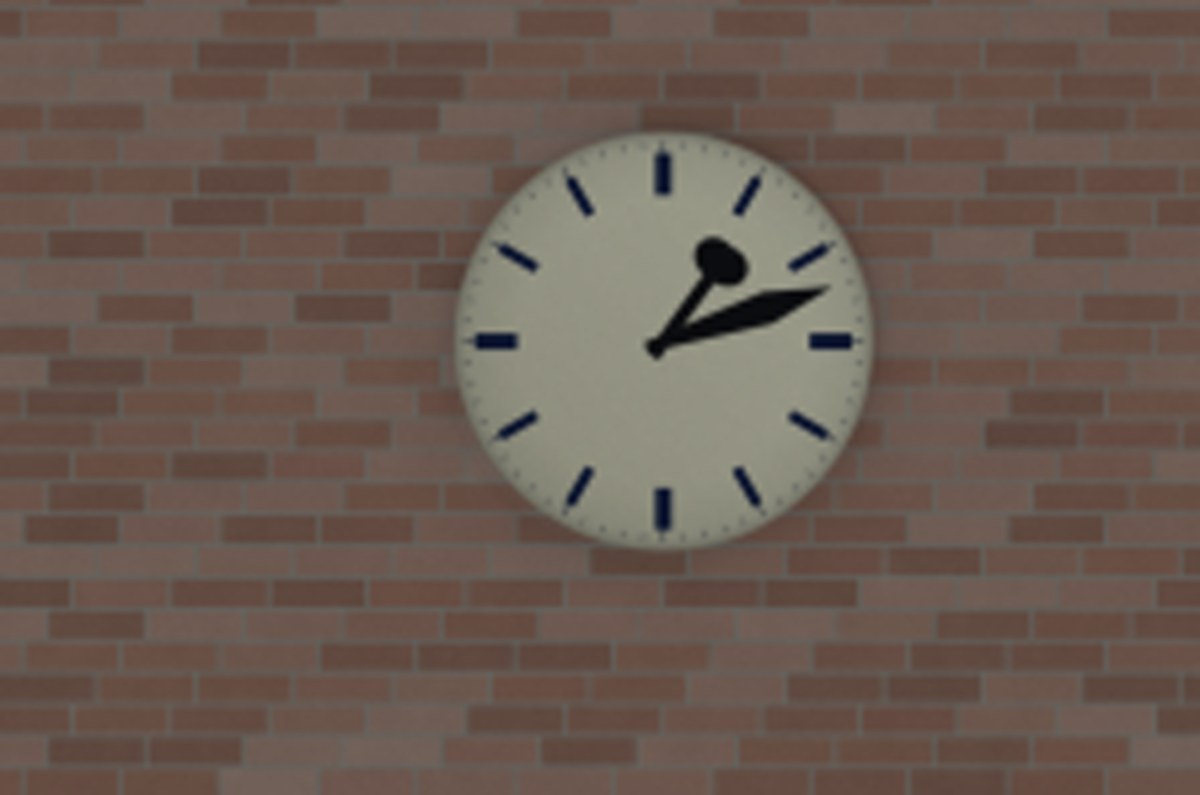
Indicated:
1:12
